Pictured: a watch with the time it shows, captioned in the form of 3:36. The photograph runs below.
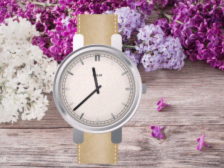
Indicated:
11:38
